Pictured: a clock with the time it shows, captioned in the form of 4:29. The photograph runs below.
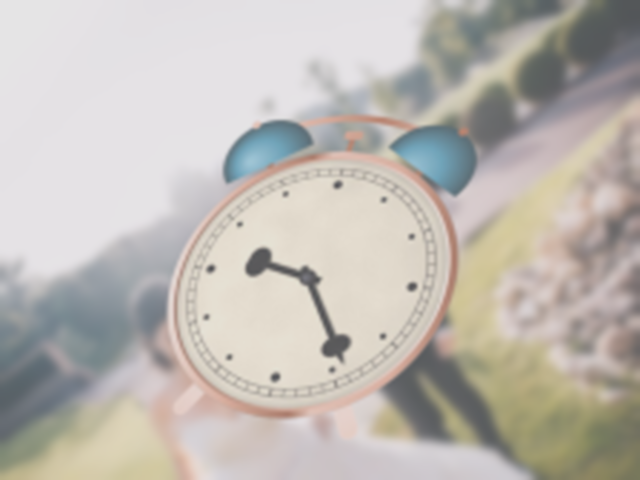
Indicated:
9:24
